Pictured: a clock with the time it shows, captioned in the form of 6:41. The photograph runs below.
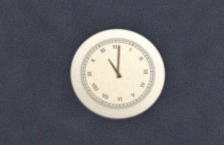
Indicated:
11:01
